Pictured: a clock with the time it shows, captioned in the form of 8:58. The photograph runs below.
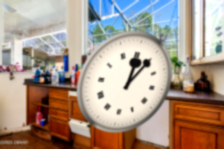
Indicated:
12:05
